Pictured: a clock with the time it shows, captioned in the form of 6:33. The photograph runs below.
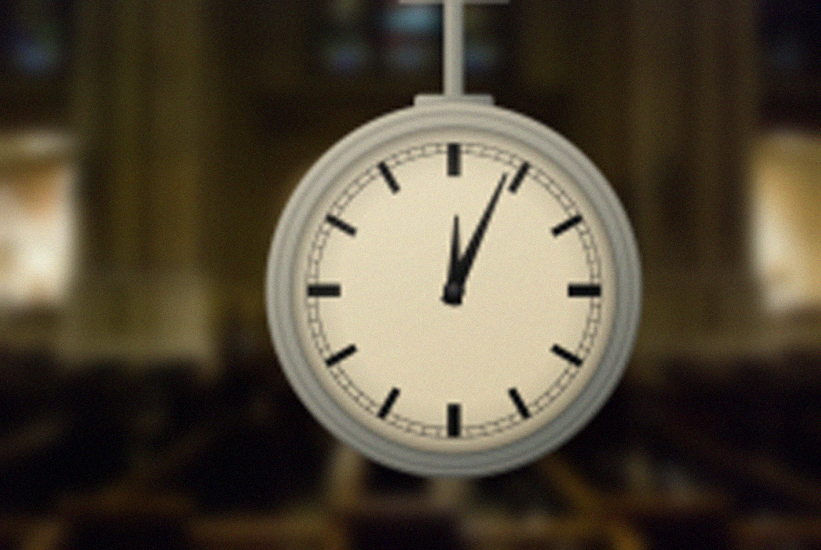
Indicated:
12:04
